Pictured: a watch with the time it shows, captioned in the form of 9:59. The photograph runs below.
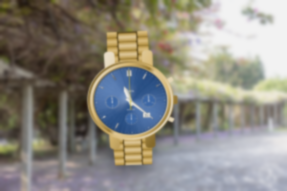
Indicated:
11:22
